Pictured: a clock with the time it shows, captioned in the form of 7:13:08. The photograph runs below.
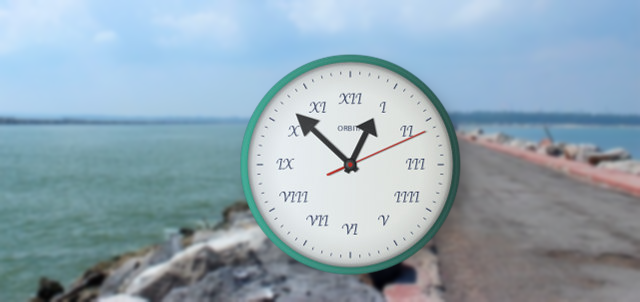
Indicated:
12:52:11
